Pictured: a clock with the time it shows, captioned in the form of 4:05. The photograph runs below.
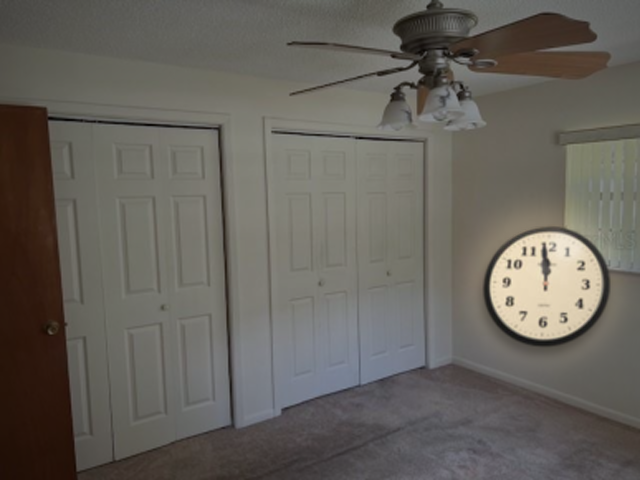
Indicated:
11:59
